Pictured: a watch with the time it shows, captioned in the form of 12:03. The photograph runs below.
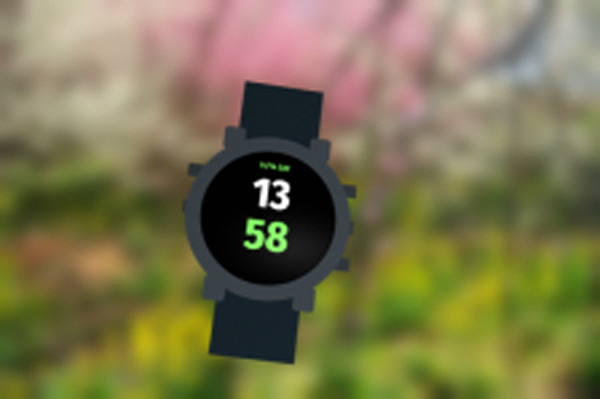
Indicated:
13:58
